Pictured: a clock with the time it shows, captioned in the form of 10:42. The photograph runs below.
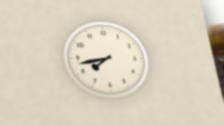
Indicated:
7:43
